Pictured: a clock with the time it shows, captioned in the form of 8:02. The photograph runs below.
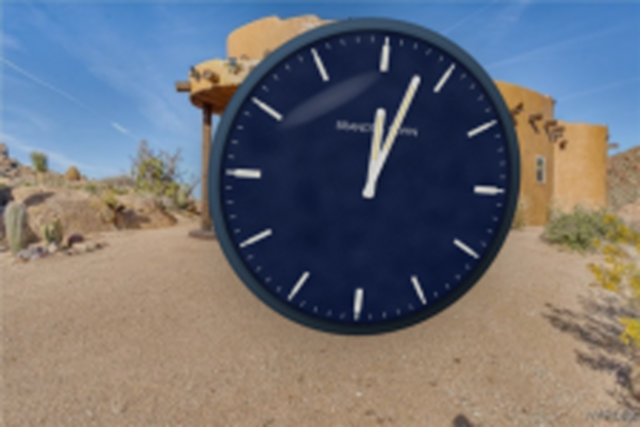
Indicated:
12:03
